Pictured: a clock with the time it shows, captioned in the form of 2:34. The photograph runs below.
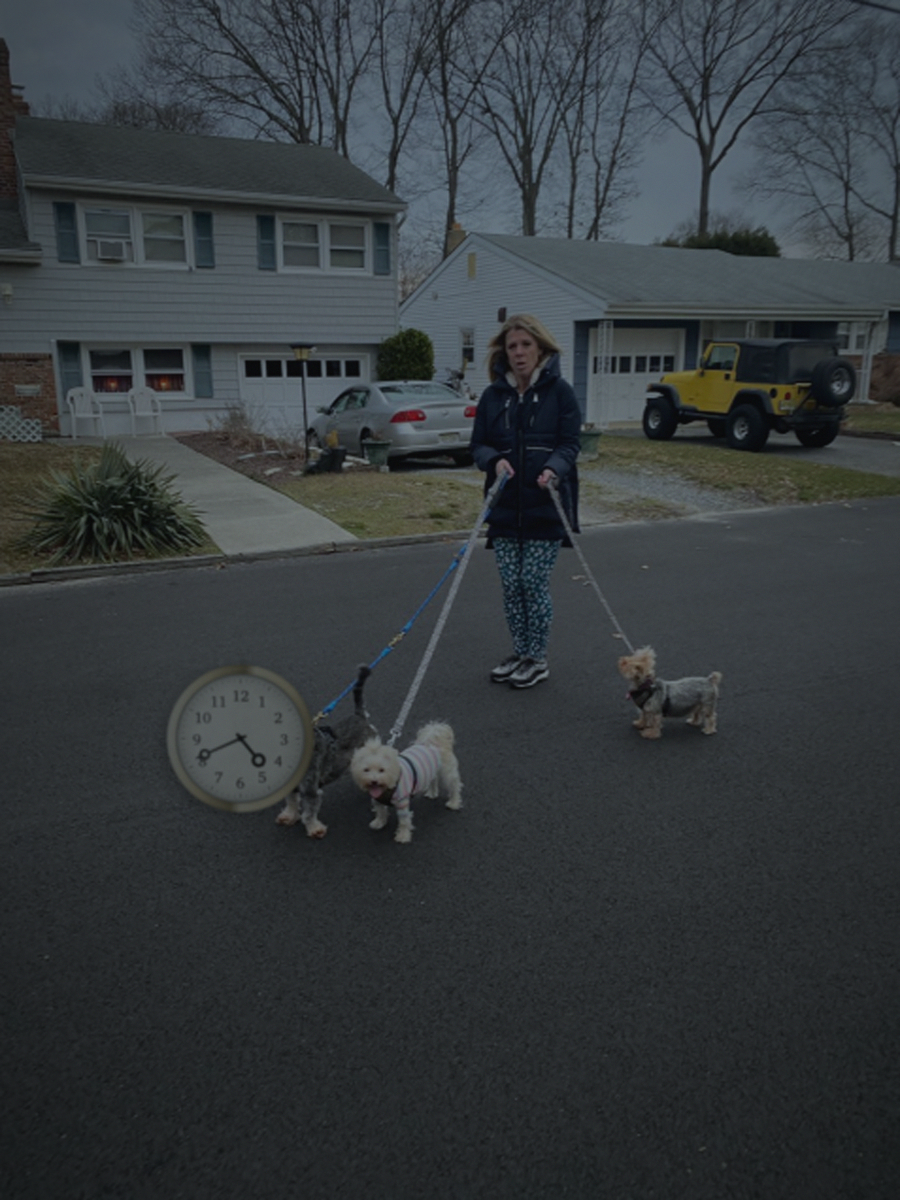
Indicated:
4:41
